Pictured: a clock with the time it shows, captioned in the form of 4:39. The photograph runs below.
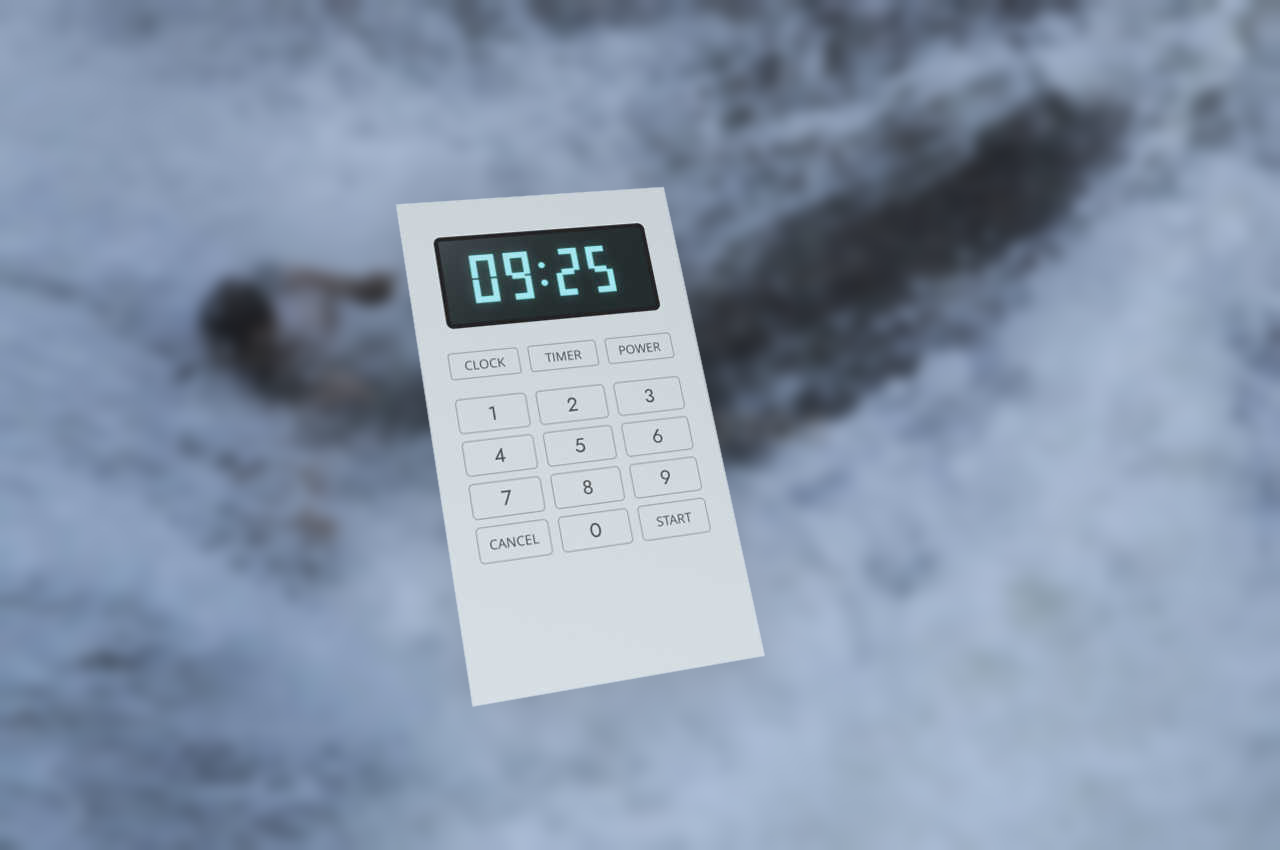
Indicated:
9:25
